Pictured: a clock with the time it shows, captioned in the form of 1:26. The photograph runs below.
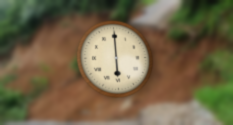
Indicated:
6:00
